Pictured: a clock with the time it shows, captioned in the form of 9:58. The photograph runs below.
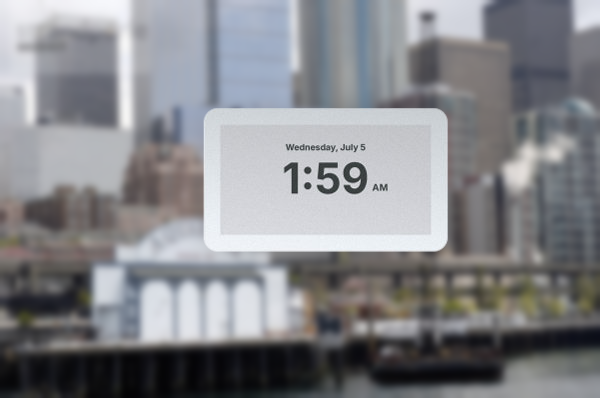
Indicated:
1:59
